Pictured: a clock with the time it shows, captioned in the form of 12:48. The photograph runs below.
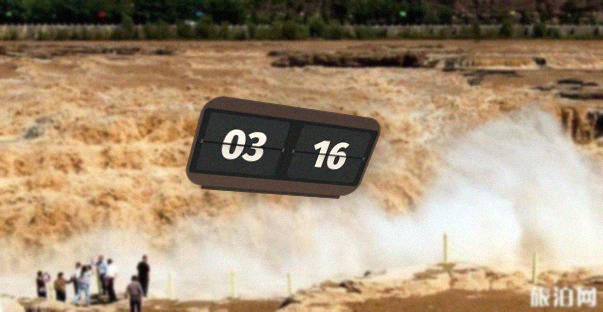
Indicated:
3:16
